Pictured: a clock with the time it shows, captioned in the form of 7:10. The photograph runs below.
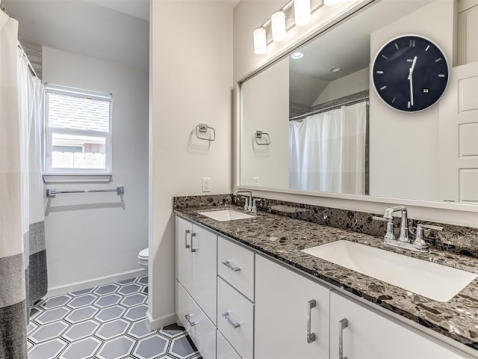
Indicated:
12:29
